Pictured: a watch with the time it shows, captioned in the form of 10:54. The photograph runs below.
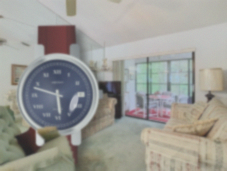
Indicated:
5:48
